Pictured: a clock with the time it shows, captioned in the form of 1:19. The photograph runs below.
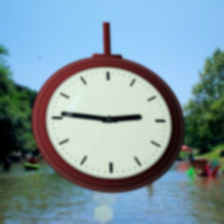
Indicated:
2:46
